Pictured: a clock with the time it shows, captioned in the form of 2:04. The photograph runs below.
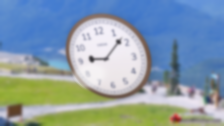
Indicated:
9:08
